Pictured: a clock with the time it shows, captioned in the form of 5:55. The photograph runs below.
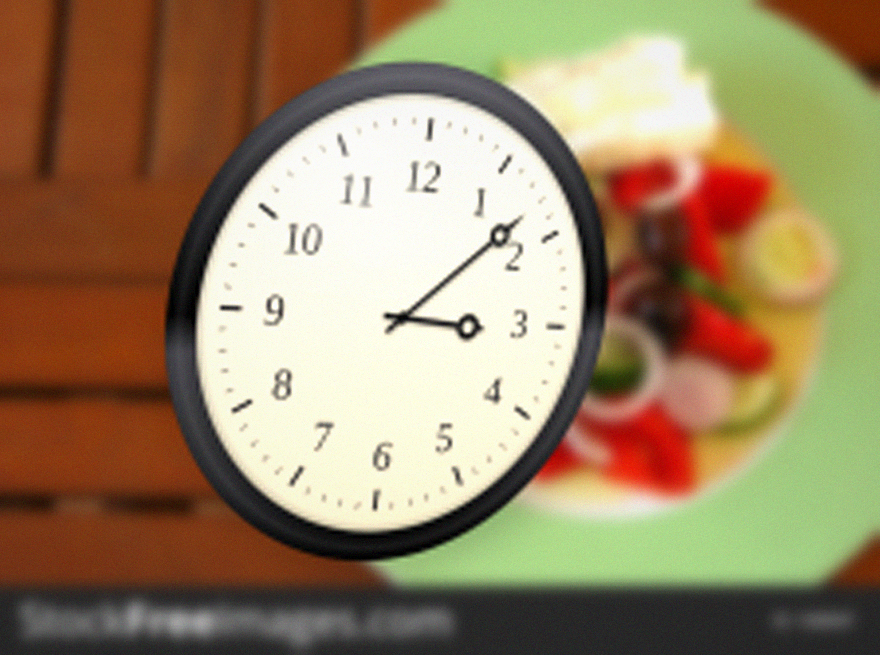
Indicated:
3:08
